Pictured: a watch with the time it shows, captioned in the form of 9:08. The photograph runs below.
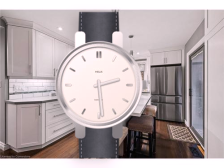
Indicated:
2:29
